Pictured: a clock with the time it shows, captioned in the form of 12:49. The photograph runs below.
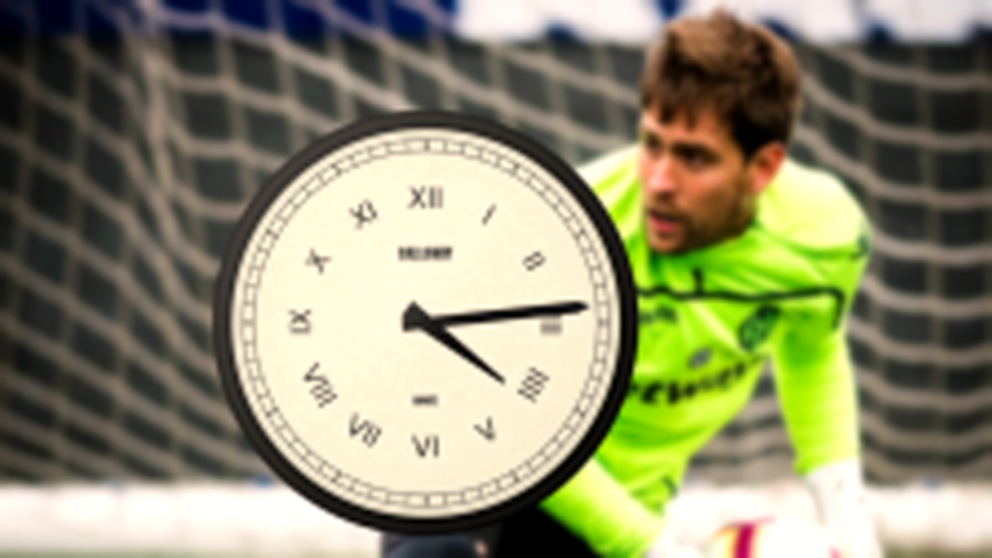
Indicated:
4:14
